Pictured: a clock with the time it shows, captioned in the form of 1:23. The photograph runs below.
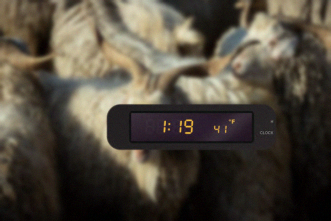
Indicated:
1:19
